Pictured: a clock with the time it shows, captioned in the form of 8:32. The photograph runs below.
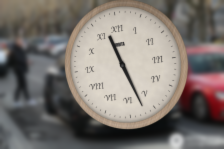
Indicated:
11:27
